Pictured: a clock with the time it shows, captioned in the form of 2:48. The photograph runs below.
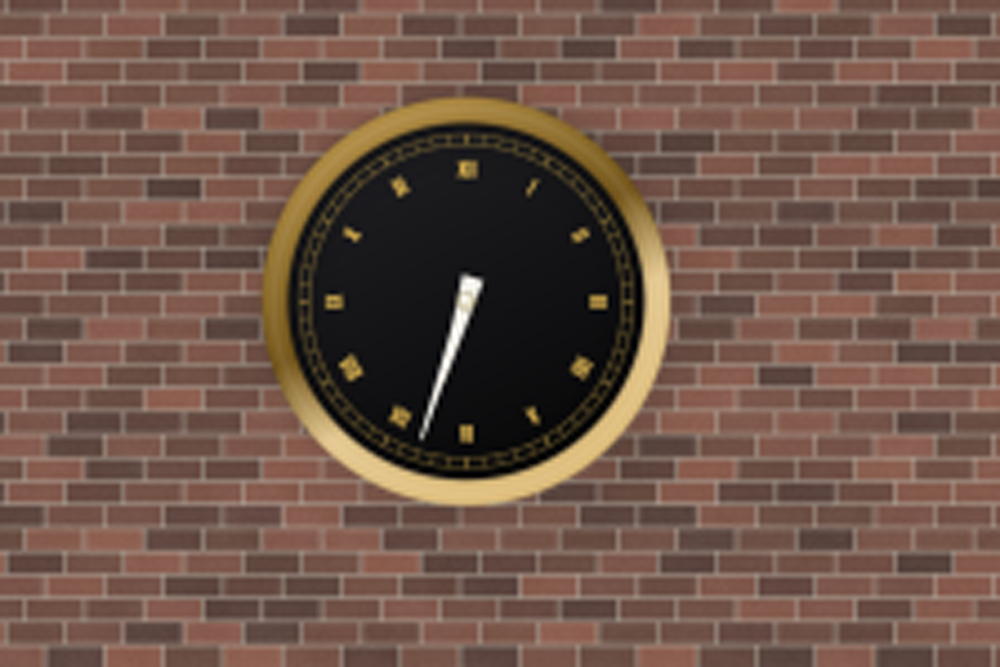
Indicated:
6:33
